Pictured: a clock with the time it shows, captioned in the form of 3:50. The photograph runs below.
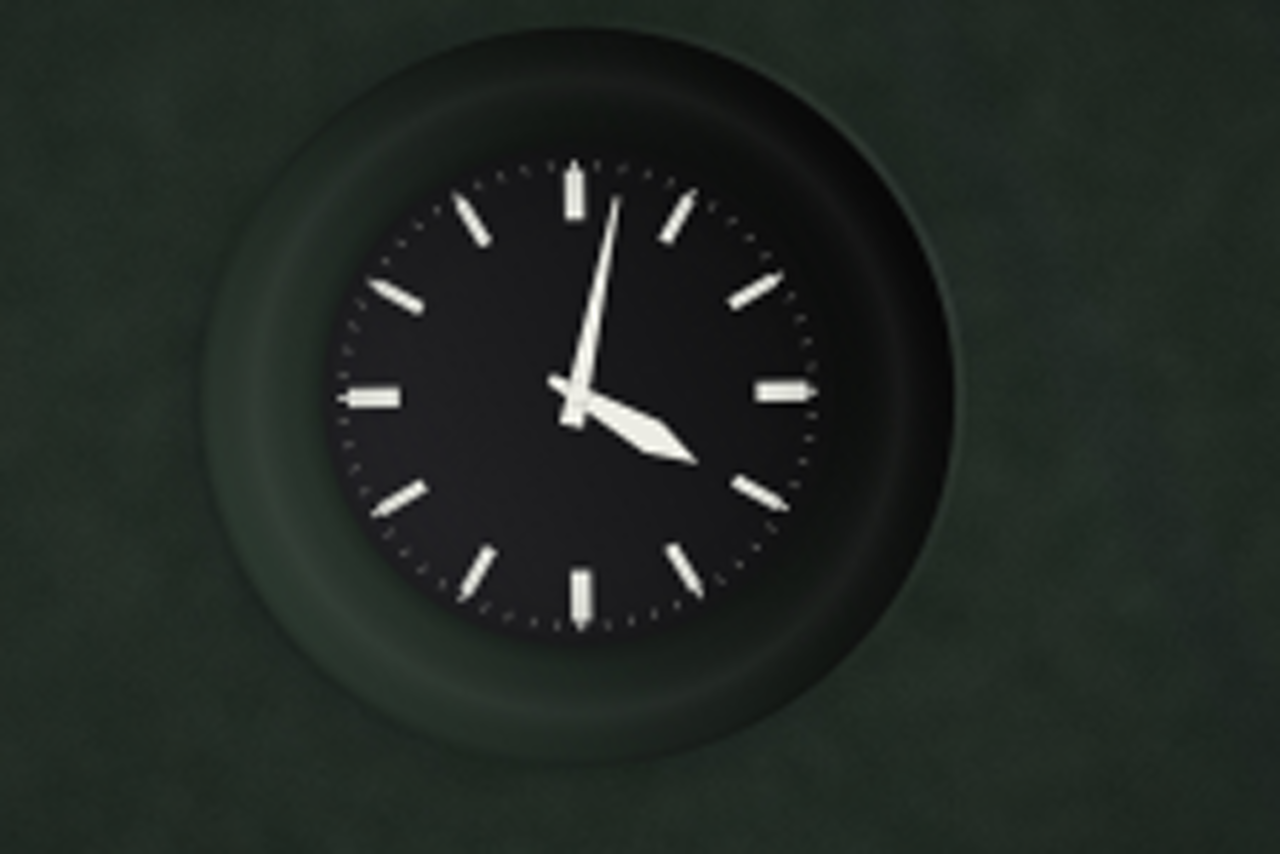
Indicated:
4:02
